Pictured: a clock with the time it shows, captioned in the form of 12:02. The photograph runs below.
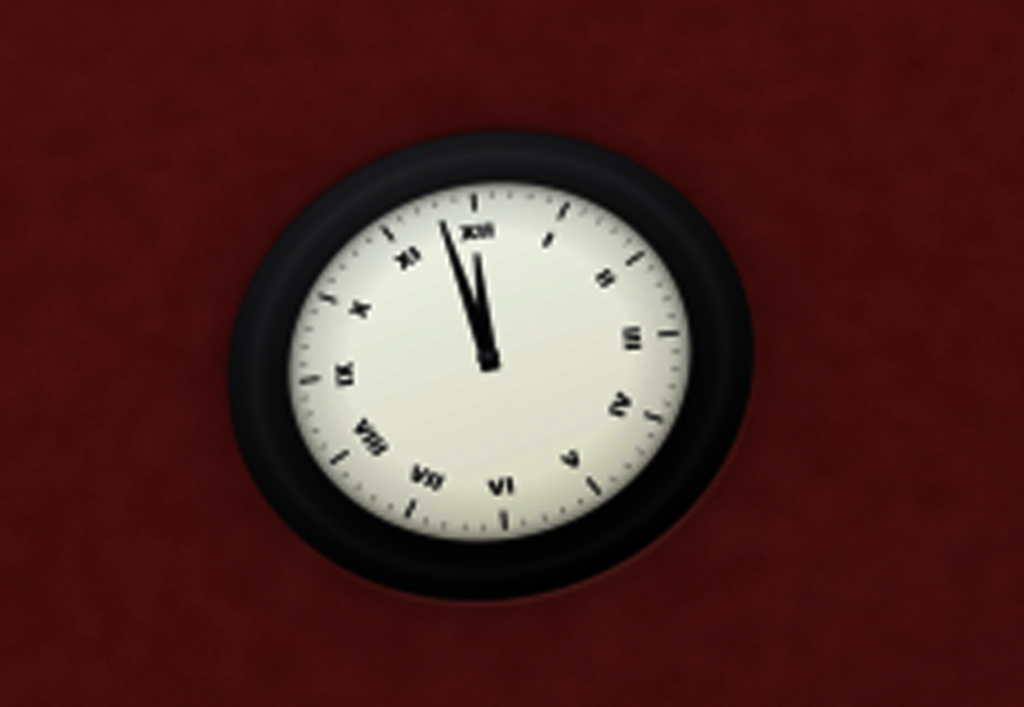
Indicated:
11:58
